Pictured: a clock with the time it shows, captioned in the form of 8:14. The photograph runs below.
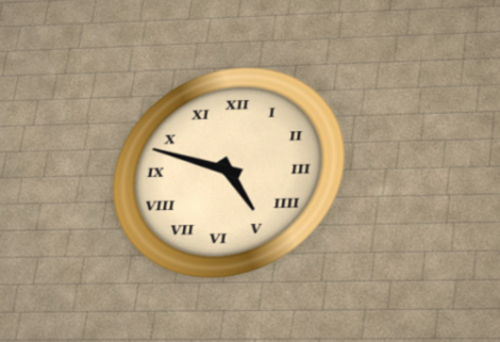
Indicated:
4:48
